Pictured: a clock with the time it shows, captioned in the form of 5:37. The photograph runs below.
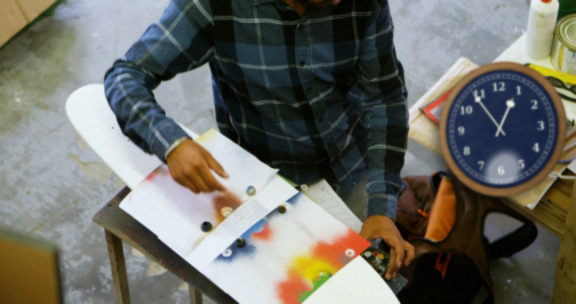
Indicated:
12:54
